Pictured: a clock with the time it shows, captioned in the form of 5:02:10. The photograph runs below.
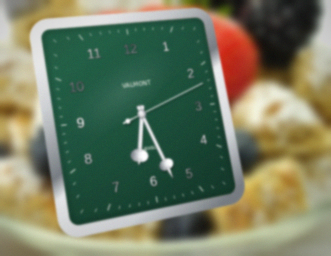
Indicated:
6:27:12
